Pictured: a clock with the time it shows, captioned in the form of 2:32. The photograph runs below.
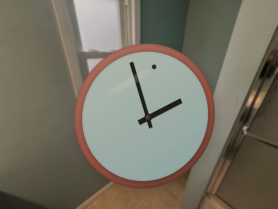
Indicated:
1:56
